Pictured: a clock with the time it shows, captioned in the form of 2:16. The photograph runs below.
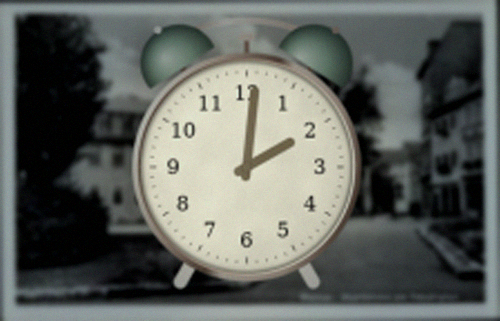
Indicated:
2:01
